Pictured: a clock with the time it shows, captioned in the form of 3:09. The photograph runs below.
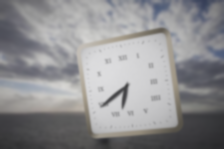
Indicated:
6:40
